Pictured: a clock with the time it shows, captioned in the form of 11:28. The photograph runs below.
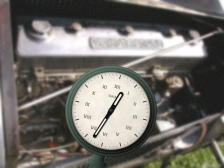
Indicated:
12:33
